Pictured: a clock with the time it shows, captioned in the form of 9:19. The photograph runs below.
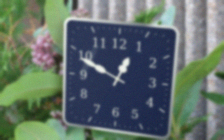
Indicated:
12:49
